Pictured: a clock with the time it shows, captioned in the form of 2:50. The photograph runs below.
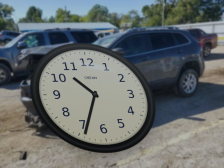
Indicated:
10:34
